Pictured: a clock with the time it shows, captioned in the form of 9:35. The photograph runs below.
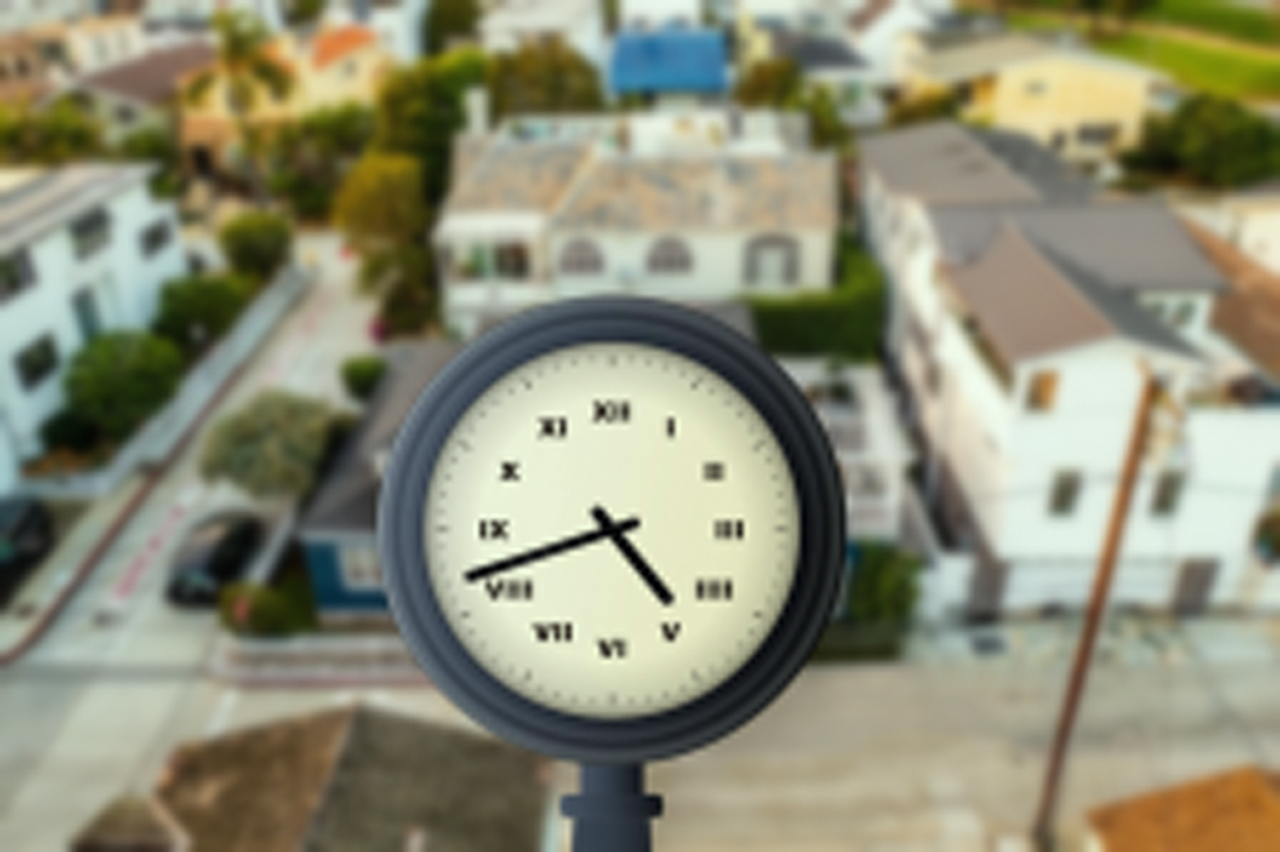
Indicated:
4:42
